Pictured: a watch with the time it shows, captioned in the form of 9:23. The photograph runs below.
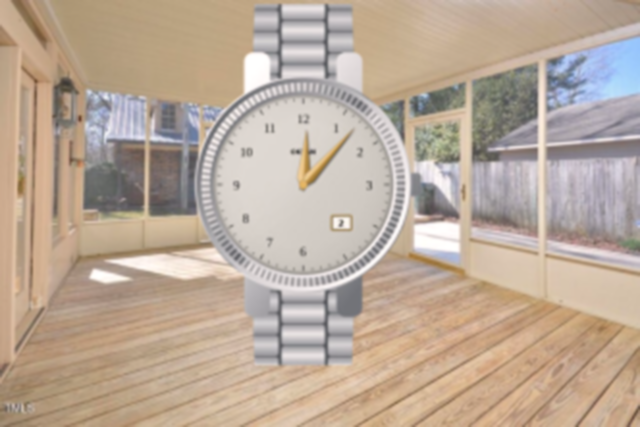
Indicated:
12:07
